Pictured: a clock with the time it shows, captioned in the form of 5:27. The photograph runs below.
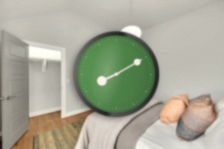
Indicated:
8:10
